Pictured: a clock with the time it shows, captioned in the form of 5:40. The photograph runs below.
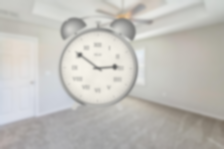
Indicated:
2:51
